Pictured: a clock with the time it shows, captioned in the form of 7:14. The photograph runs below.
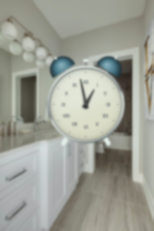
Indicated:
12:58
